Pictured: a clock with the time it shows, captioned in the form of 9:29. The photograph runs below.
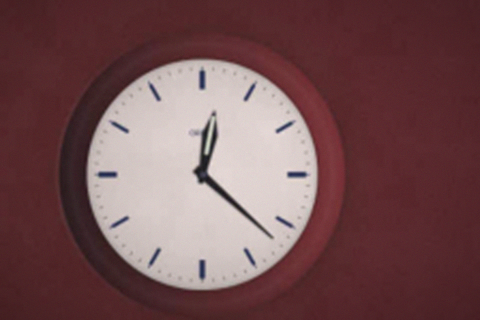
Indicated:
12:22
